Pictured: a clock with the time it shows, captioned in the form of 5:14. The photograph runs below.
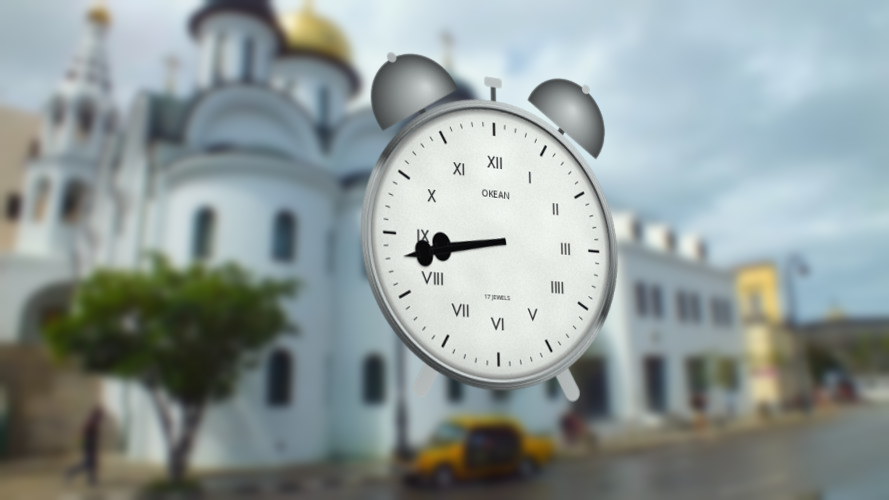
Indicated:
8:43
